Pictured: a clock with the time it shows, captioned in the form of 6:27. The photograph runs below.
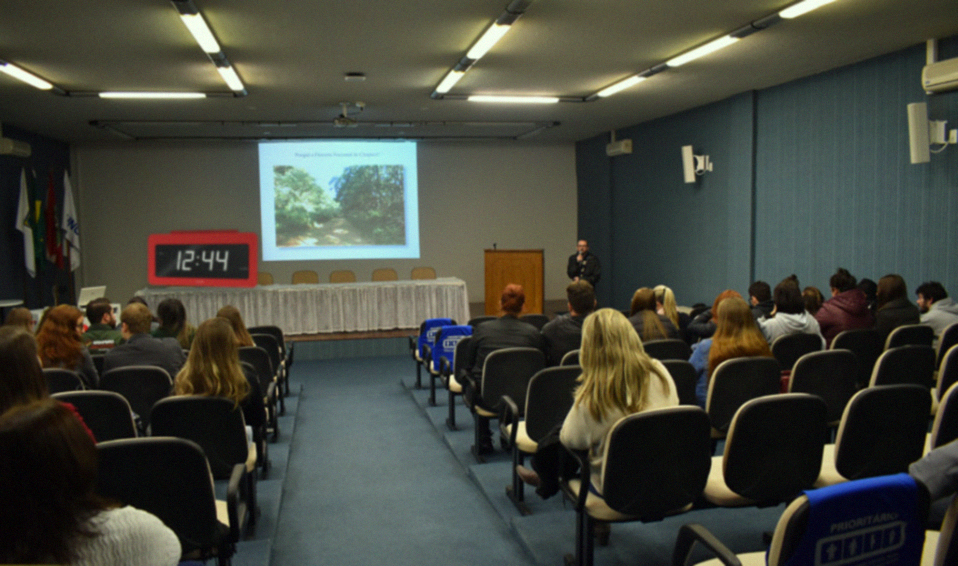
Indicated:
12:44
